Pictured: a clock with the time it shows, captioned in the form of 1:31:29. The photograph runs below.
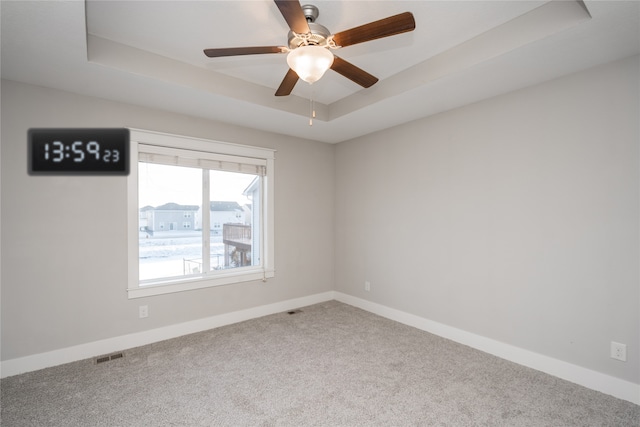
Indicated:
13:59:23
